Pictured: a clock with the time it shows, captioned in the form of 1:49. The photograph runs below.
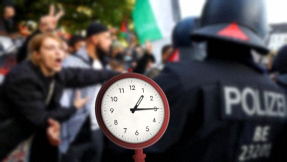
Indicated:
1:15
